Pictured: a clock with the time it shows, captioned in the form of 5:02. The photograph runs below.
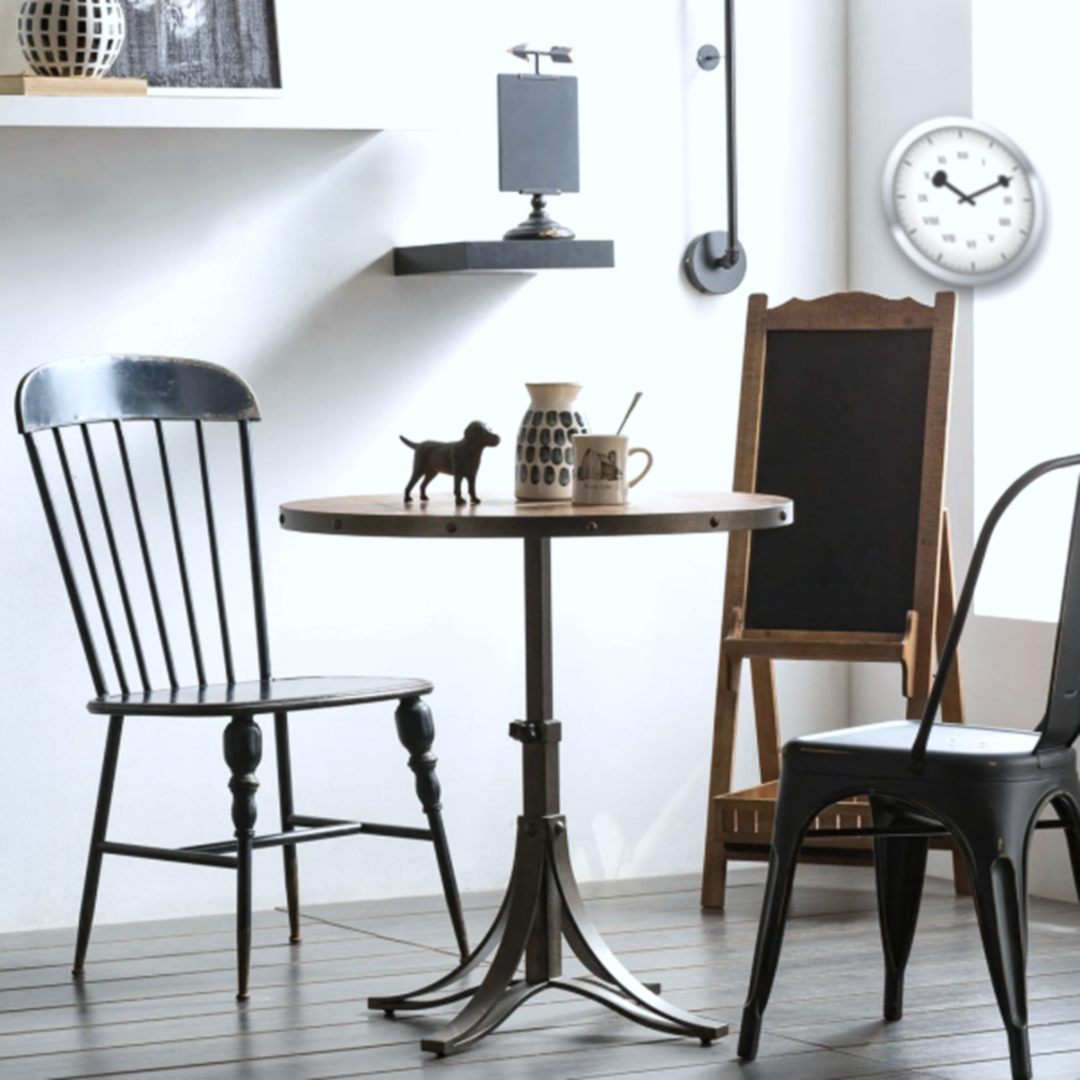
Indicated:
10:11
